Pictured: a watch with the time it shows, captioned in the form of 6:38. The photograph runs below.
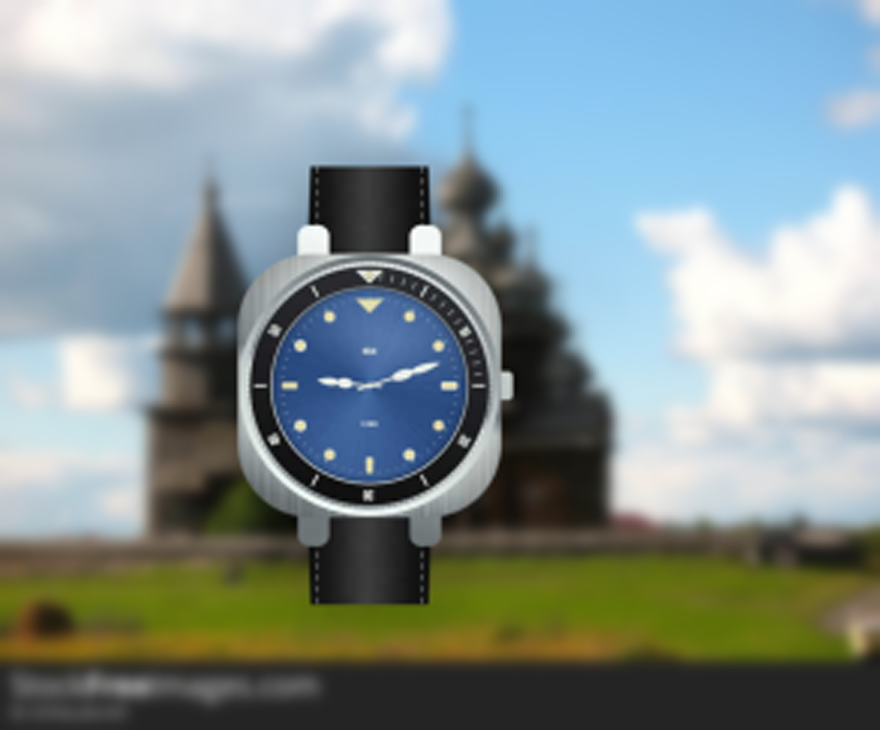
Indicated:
9:12
